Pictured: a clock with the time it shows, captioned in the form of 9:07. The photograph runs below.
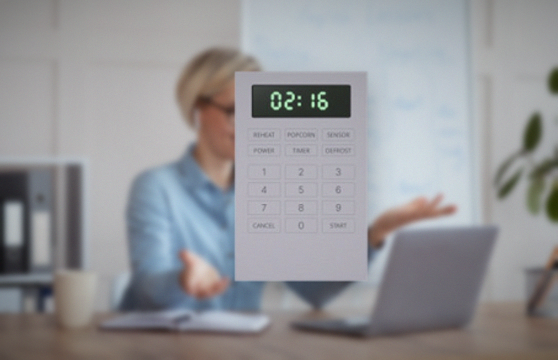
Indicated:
2:16
